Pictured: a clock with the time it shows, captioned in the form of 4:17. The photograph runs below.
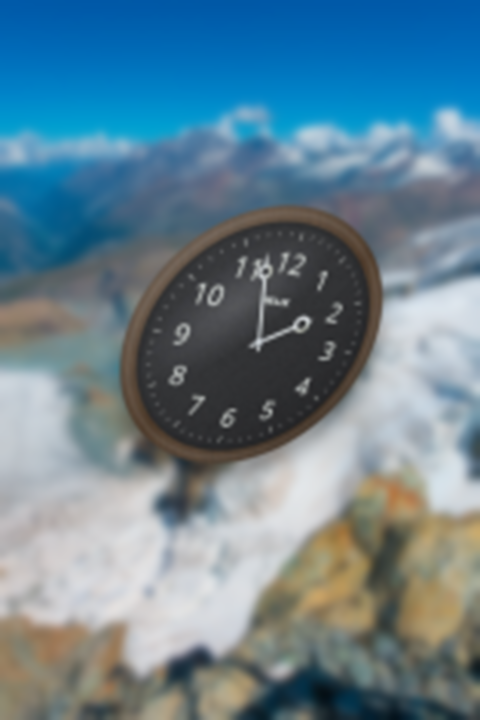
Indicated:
1:57
